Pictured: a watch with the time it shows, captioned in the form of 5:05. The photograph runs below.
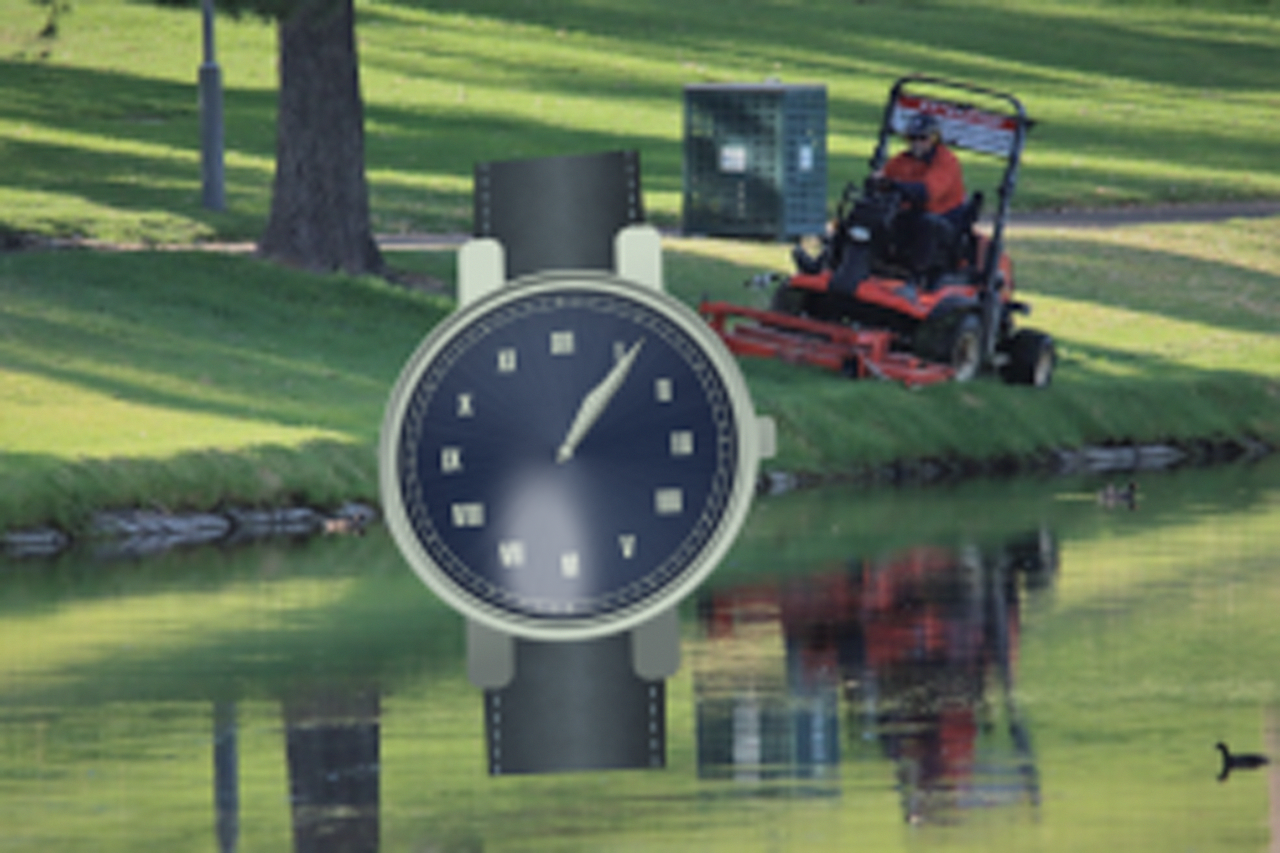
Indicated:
1:06
